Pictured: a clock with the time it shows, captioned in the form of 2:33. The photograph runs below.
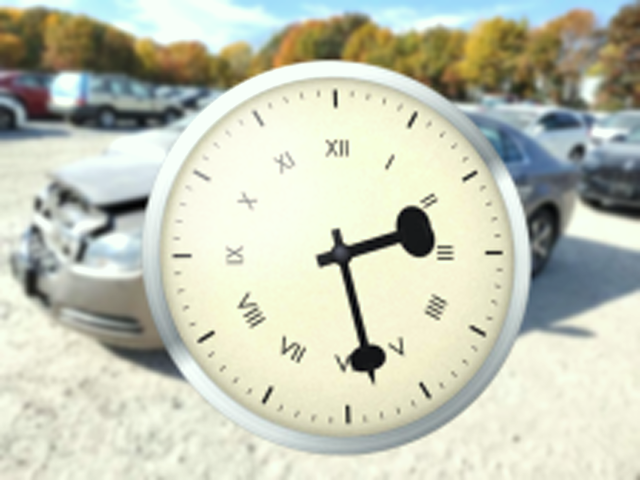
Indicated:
2:28
